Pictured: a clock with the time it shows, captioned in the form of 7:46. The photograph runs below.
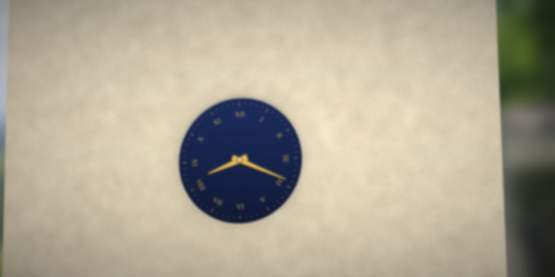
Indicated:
8:19
